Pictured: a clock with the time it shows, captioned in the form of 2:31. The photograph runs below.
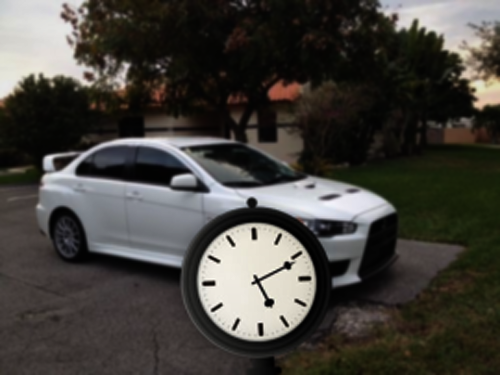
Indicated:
5:11
